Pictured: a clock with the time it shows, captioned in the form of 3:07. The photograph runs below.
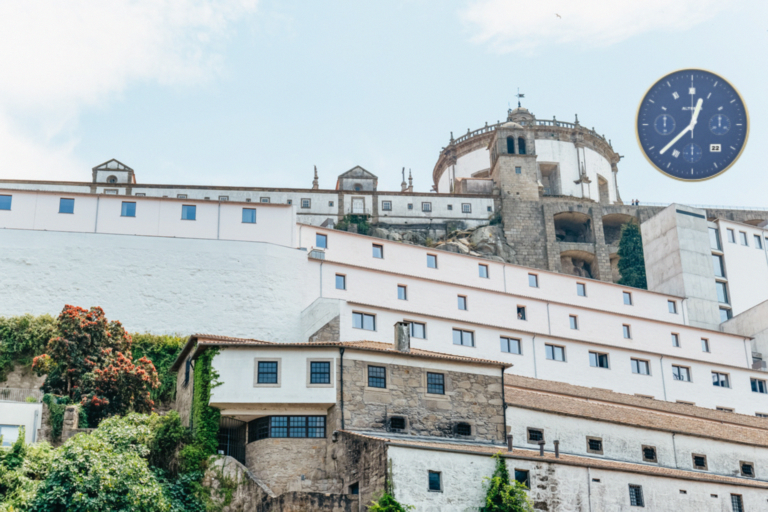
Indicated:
12:38
